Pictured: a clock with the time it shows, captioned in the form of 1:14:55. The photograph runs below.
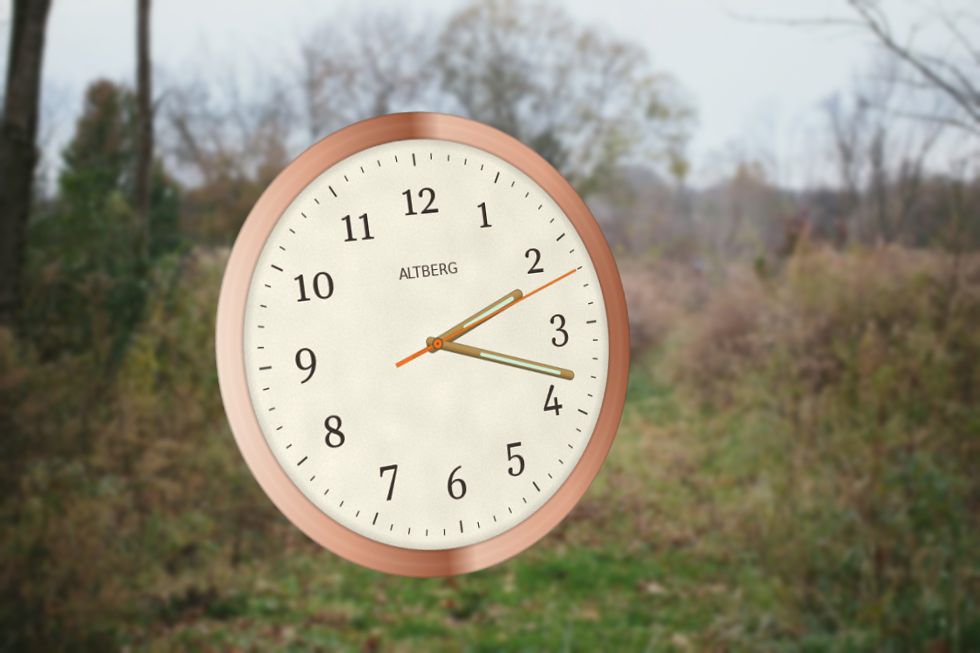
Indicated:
2:18:12
